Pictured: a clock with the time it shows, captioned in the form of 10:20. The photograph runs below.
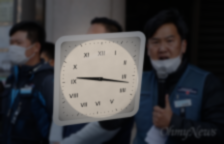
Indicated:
9:17
